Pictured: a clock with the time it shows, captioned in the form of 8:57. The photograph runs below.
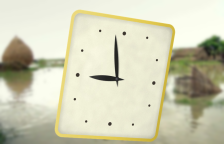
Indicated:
8:58
